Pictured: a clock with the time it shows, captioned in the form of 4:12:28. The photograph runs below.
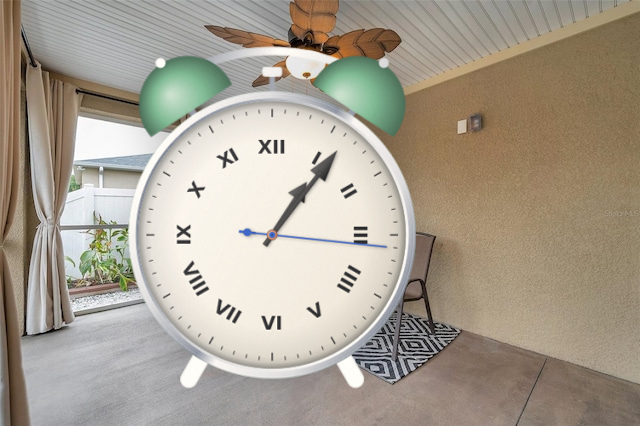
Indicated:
1:06:16
